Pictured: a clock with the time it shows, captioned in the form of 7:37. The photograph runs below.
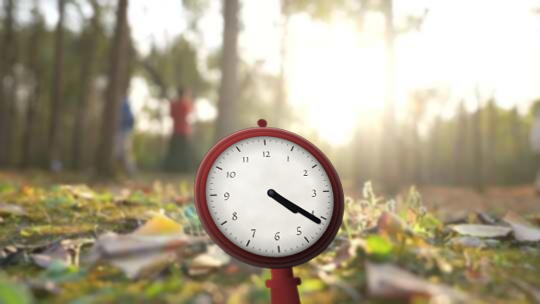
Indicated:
4:21
